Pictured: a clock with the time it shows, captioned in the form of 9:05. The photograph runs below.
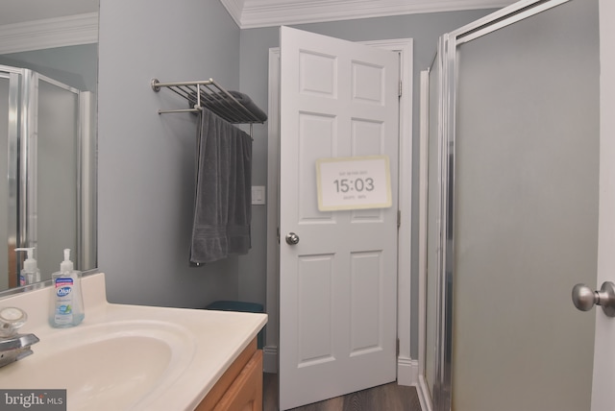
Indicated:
15:03
